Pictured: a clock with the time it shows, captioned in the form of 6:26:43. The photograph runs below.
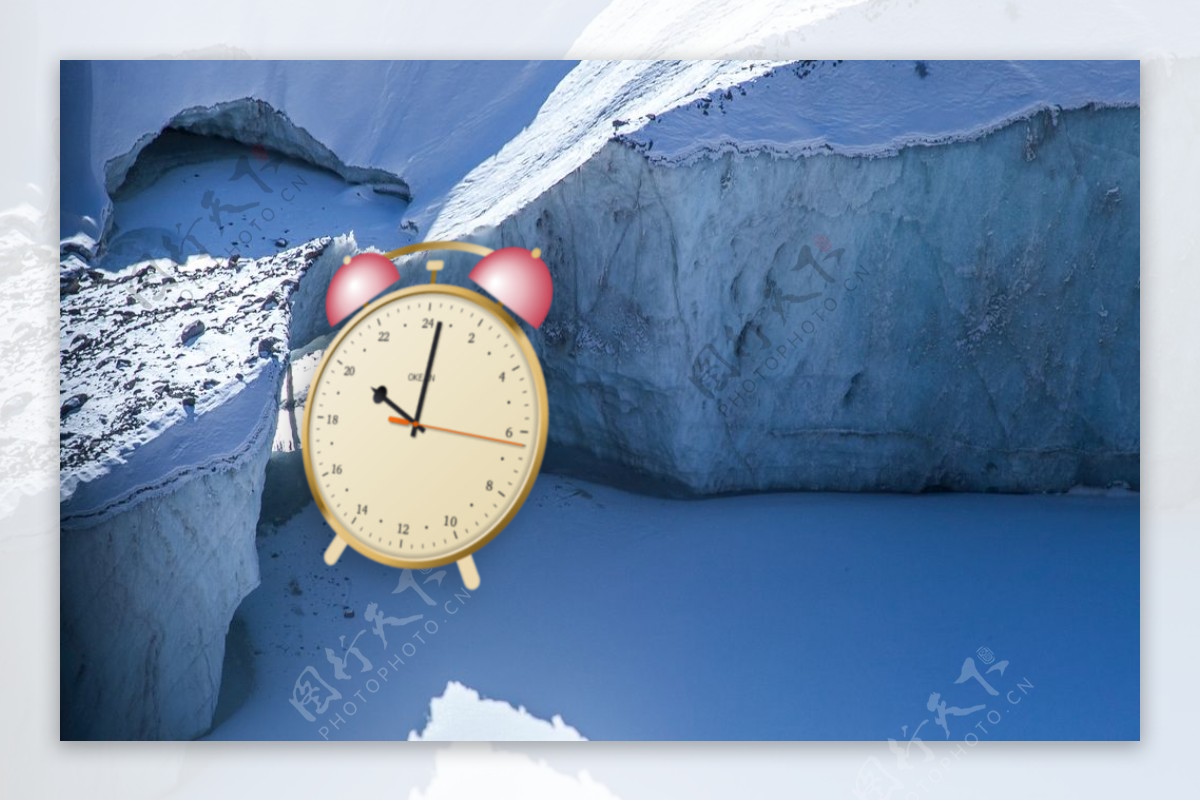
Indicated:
20:01:16
